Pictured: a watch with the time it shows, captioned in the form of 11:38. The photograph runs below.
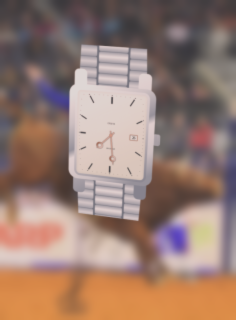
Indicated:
7:29
